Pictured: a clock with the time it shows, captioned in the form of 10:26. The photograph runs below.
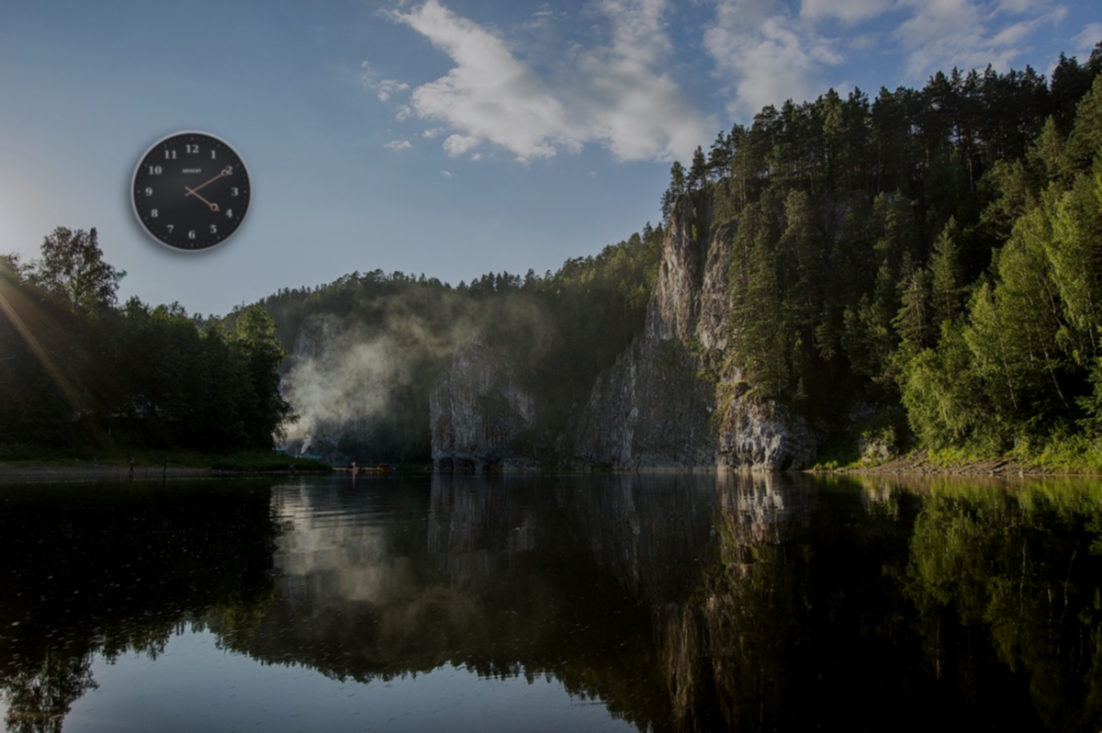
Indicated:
4:10
